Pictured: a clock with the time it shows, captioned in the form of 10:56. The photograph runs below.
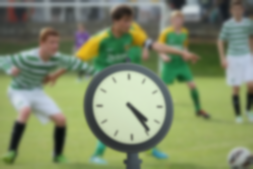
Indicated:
4:24
